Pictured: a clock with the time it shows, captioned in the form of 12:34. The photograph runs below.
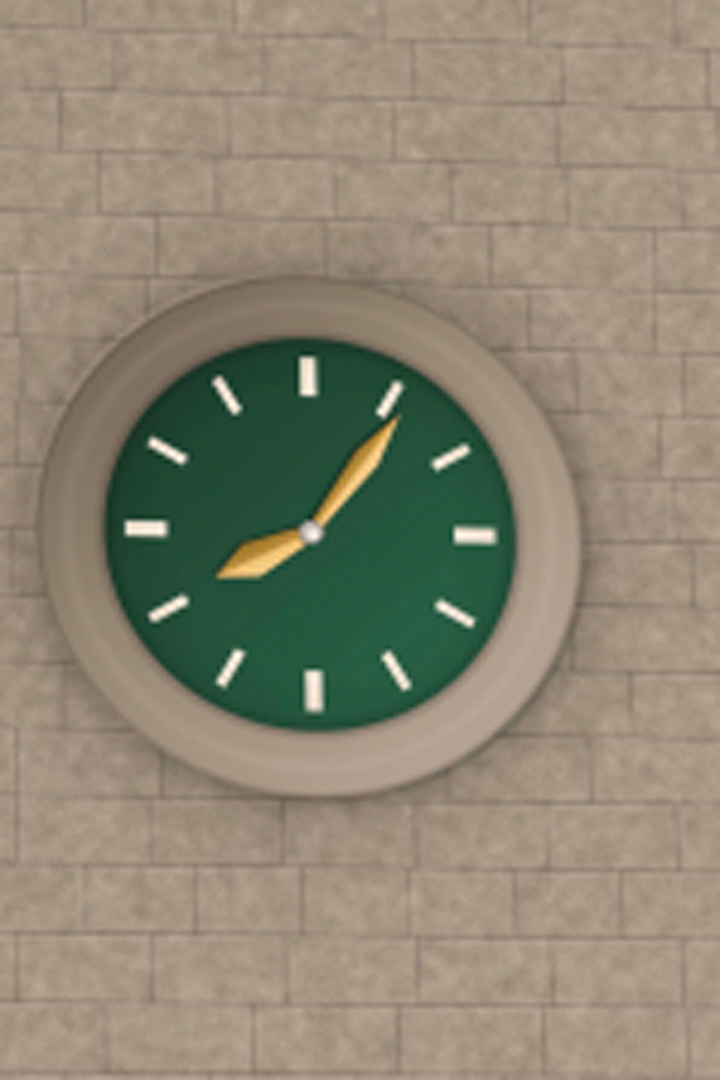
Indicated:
8:06
